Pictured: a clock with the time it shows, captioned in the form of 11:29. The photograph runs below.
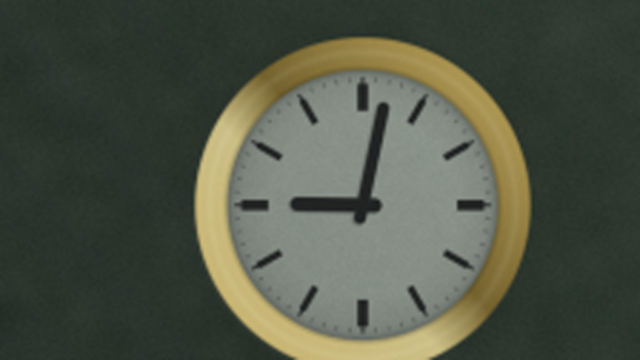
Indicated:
9:02
